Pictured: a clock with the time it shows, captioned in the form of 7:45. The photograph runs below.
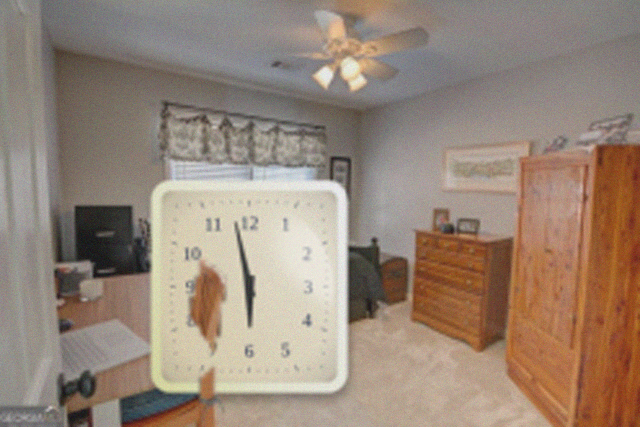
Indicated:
5:58
